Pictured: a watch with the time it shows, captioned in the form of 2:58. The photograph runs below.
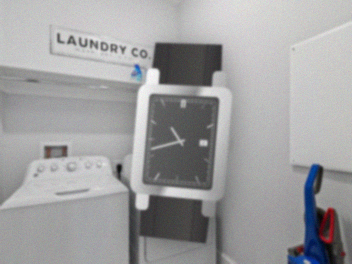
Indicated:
10:42
